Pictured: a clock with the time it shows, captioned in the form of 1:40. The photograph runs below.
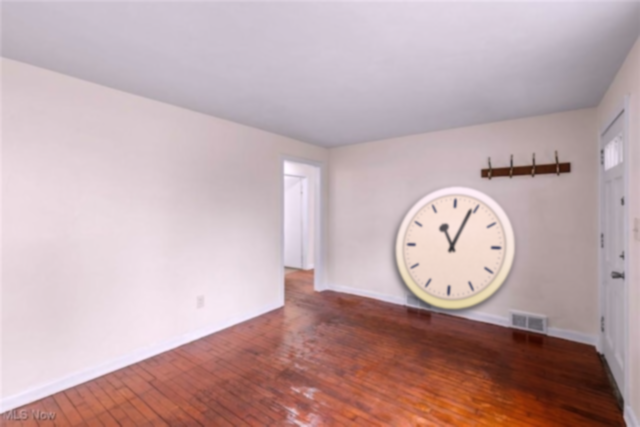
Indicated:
11:04
